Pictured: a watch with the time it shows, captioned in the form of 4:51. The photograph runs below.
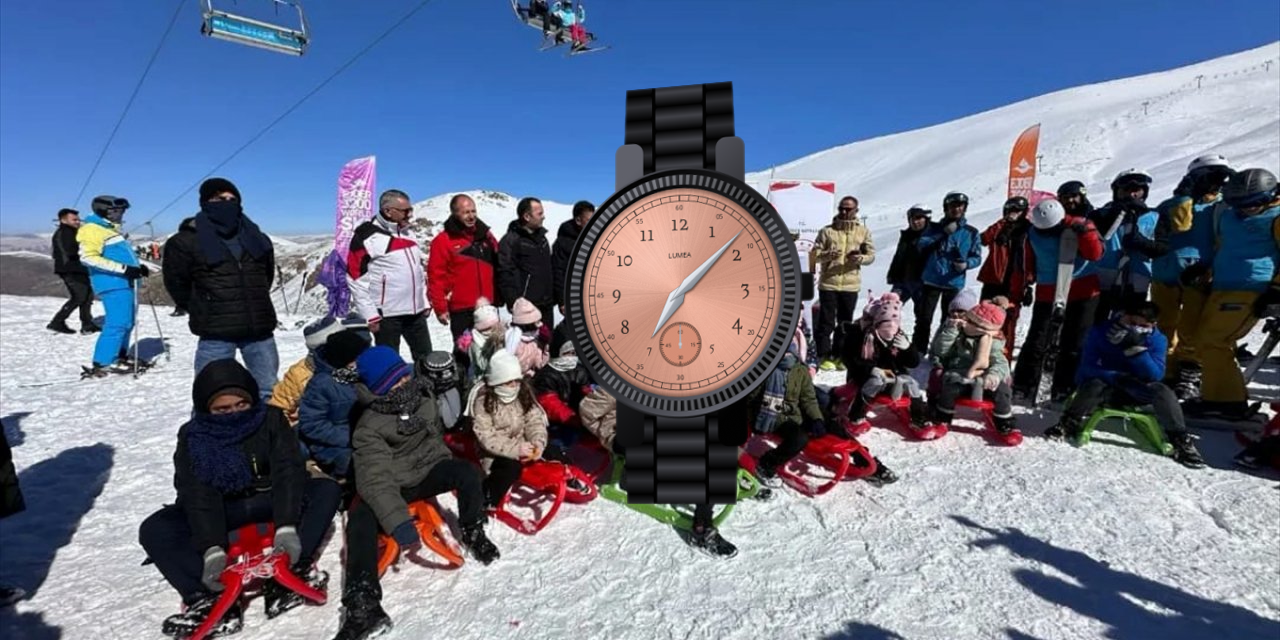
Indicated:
7:08
